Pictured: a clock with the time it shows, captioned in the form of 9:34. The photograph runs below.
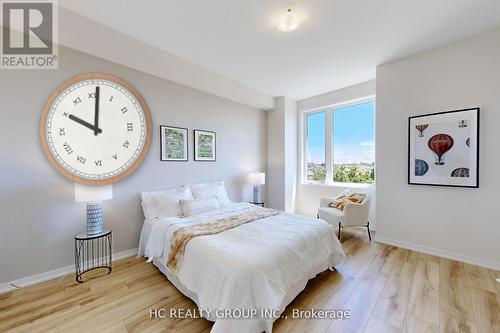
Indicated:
10:01
